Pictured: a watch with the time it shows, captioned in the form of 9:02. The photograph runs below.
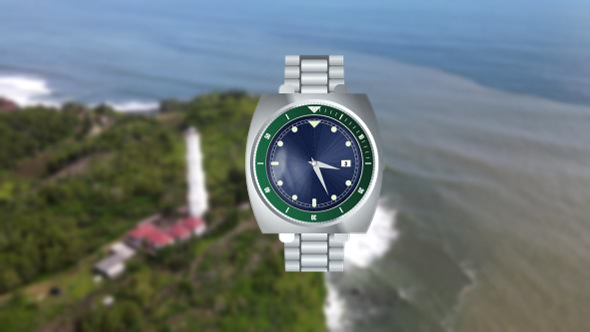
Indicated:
3:26
